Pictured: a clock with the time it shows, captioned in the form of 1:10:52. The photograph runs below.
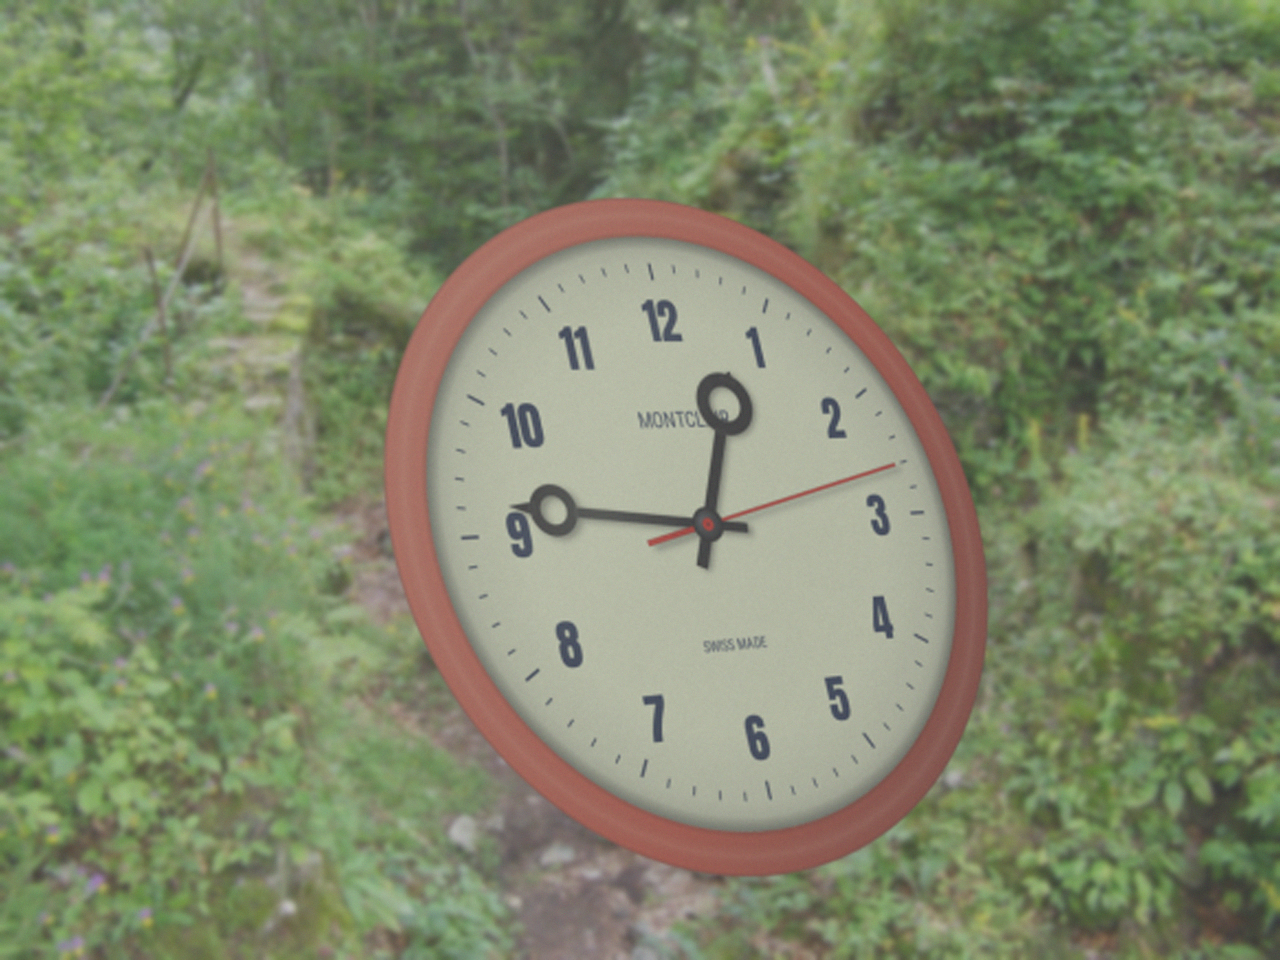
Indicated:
12:46:13
